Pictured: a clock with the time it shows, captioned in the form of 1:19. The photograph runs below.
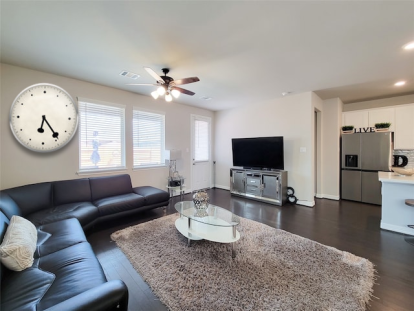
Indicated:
6:24
